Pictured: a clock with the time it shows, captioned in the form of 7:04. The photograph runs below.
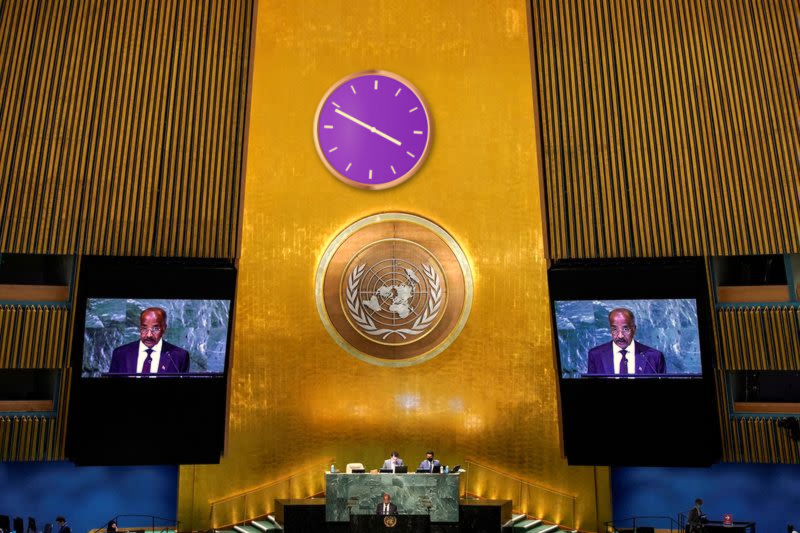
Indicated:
3:49
